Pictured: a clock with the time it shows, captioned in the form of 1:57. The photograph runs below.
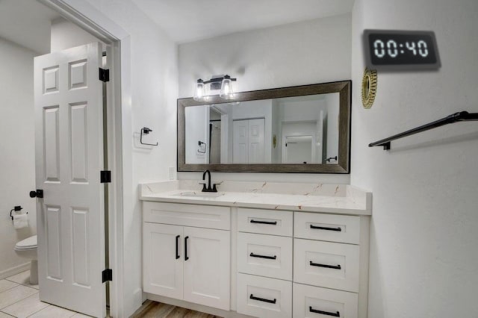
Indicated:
0:40
